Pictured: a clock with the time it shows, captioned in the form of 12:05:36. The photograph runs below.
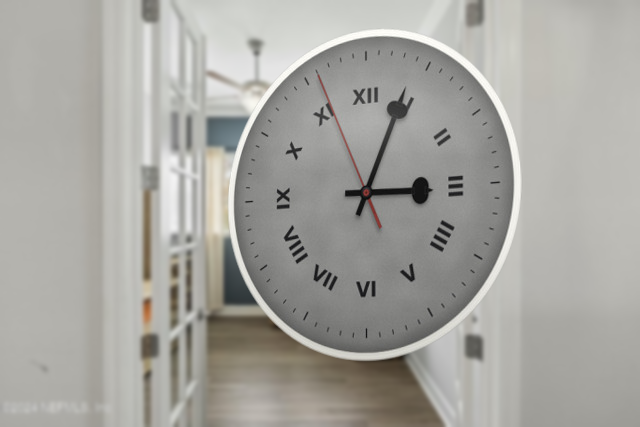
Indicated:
3:03:56
